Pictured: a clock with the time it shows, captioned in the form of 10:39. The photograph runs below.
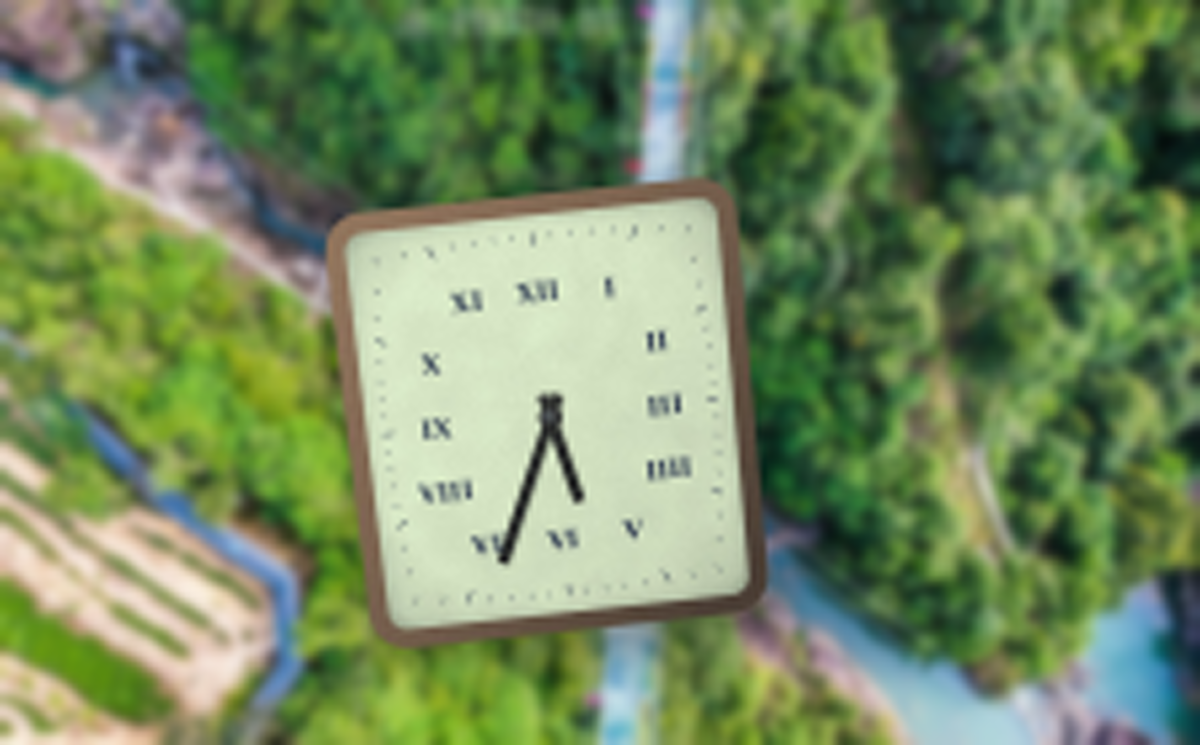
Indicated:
5:34
